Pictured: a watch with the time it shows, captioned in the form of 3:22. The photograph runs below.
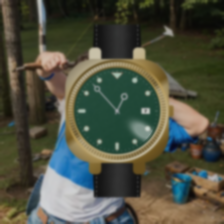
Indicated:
12:53
